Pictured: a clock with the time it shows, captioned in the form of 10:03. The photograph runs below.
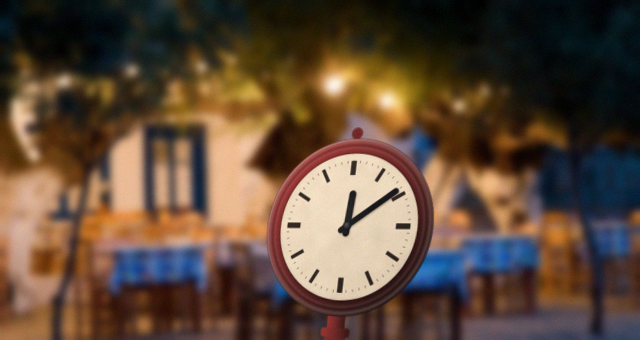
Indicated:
12:09
